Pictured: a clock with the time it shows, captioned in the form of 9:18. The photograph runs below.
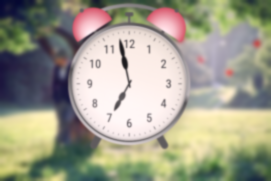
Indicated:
6:58
